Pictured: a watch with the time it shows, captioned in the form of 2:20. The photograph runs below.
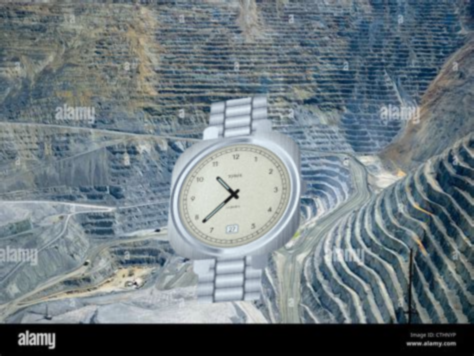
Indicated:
10:38
